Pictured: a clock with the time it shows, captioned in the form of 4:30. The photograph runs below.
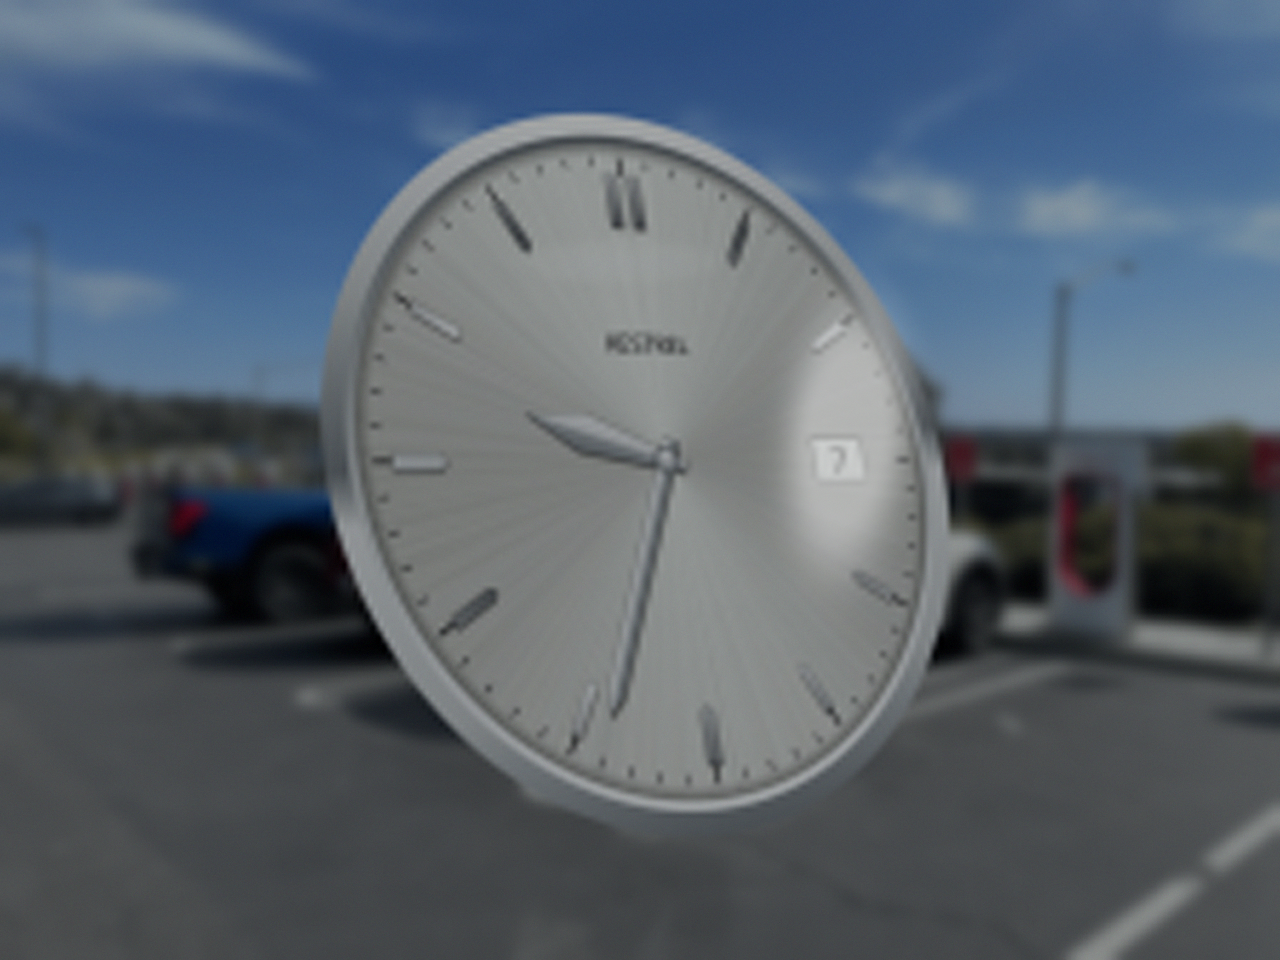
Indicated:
9:34
